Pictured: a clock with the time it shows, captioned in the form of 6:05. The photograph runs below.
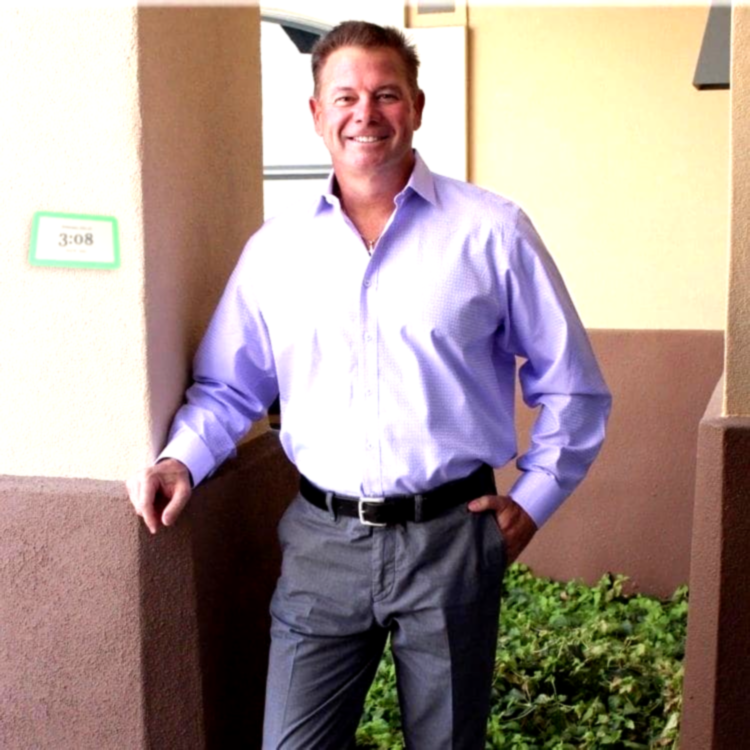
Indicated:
3:08
